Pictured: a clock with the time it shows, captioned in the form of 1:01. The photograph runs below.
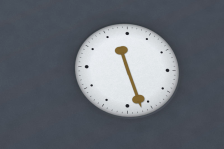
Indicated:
11:27
